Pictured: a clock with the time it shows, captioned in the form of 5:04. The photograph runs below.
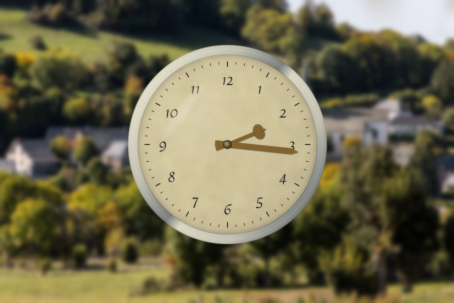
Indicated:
2:16
